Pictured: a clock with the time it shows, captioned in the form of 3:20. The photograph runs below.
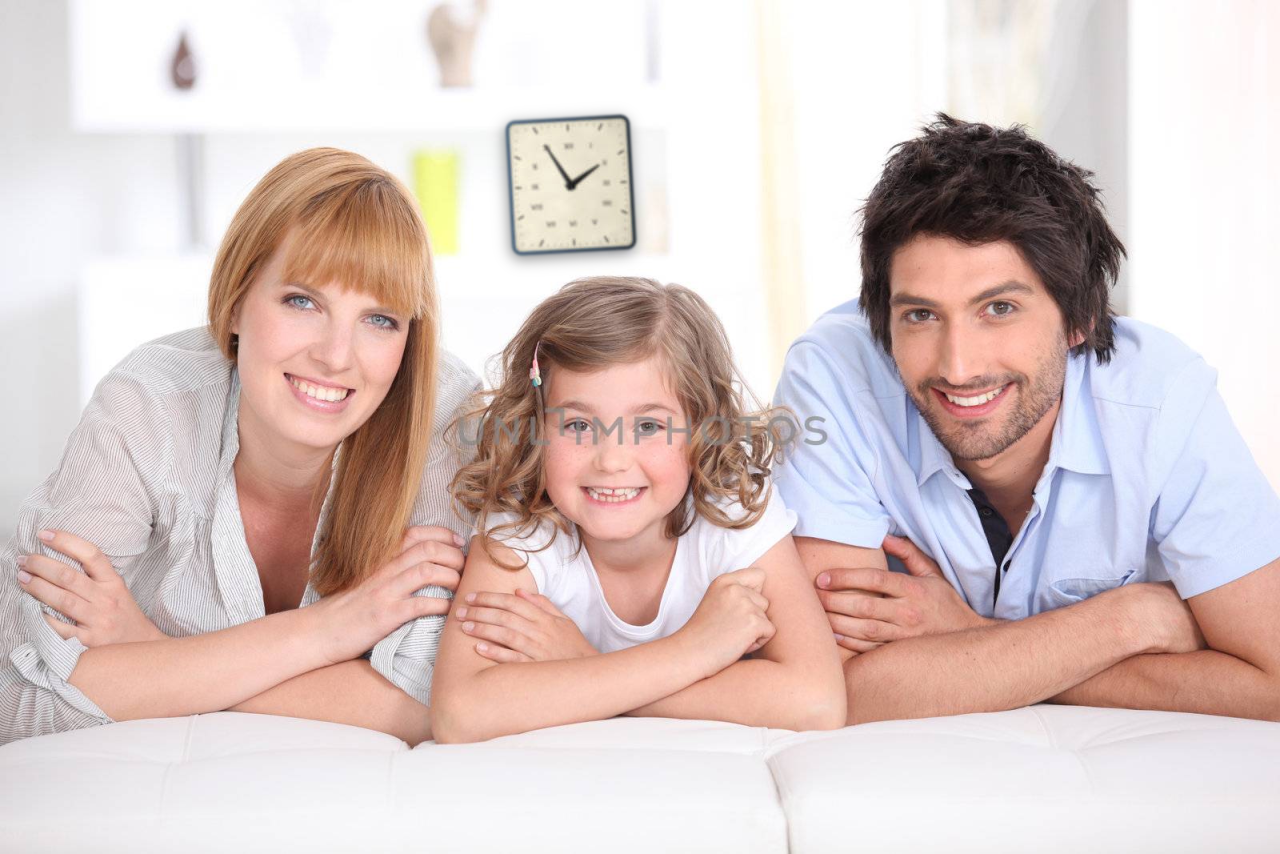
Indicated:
1:55
